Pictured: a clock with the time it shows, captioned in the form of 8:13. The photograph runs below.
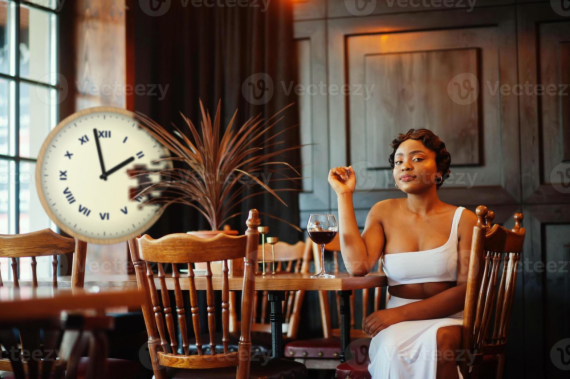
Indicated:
1:58
